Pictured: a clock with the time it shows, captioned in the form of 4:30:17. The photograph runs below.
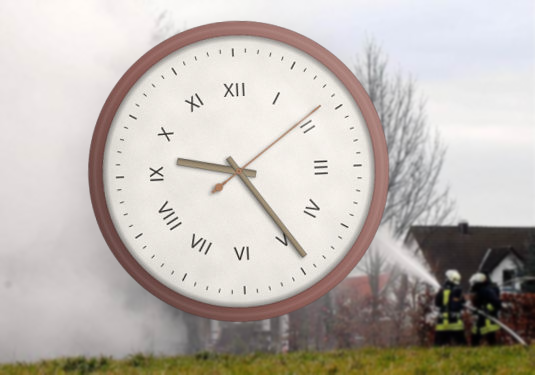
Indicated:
9:24:09
